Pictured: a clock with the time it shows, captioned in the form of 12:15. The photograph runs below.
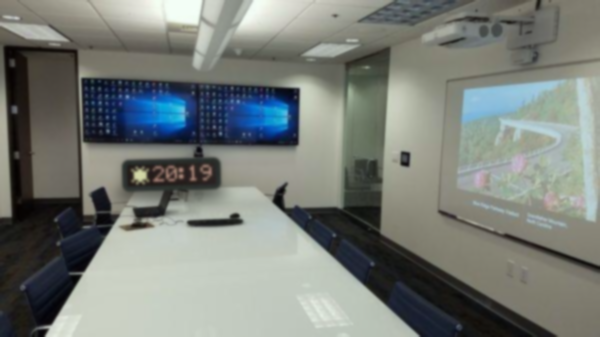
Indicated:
20:19
